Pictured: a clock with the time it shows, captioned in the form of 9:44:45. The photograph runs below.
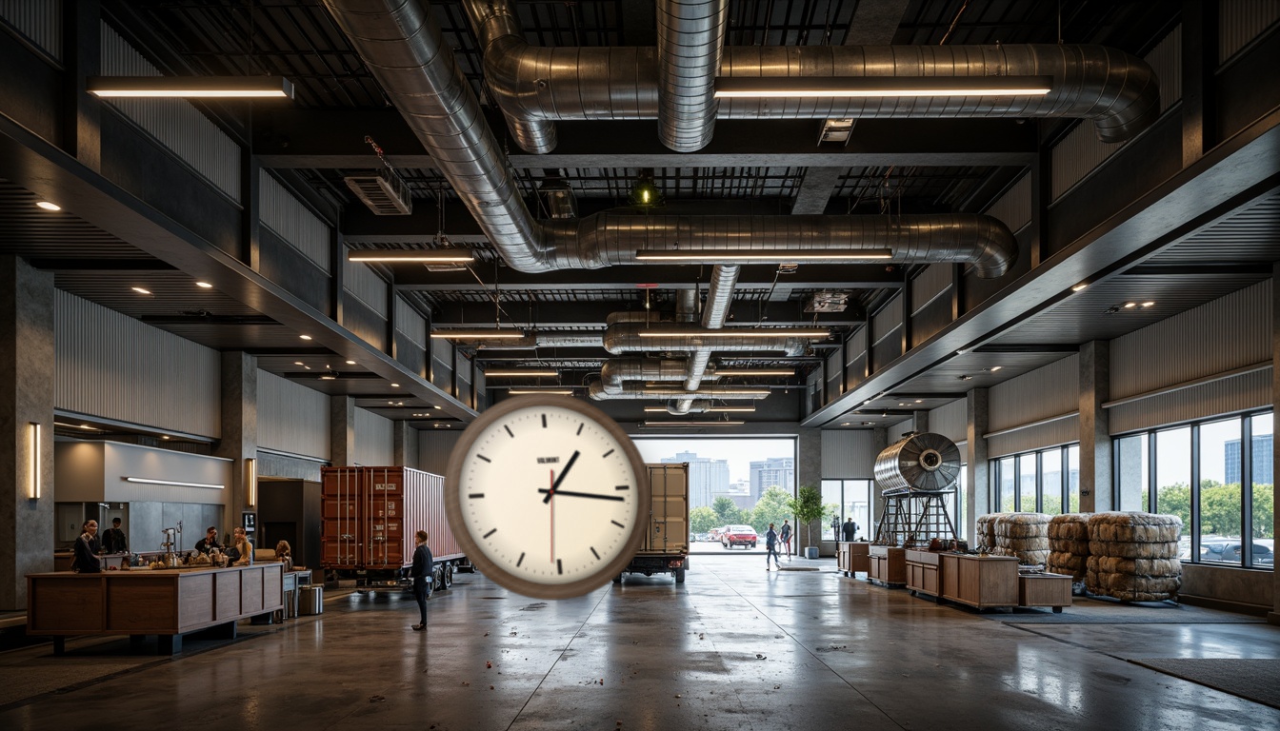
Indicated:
1:16:31
